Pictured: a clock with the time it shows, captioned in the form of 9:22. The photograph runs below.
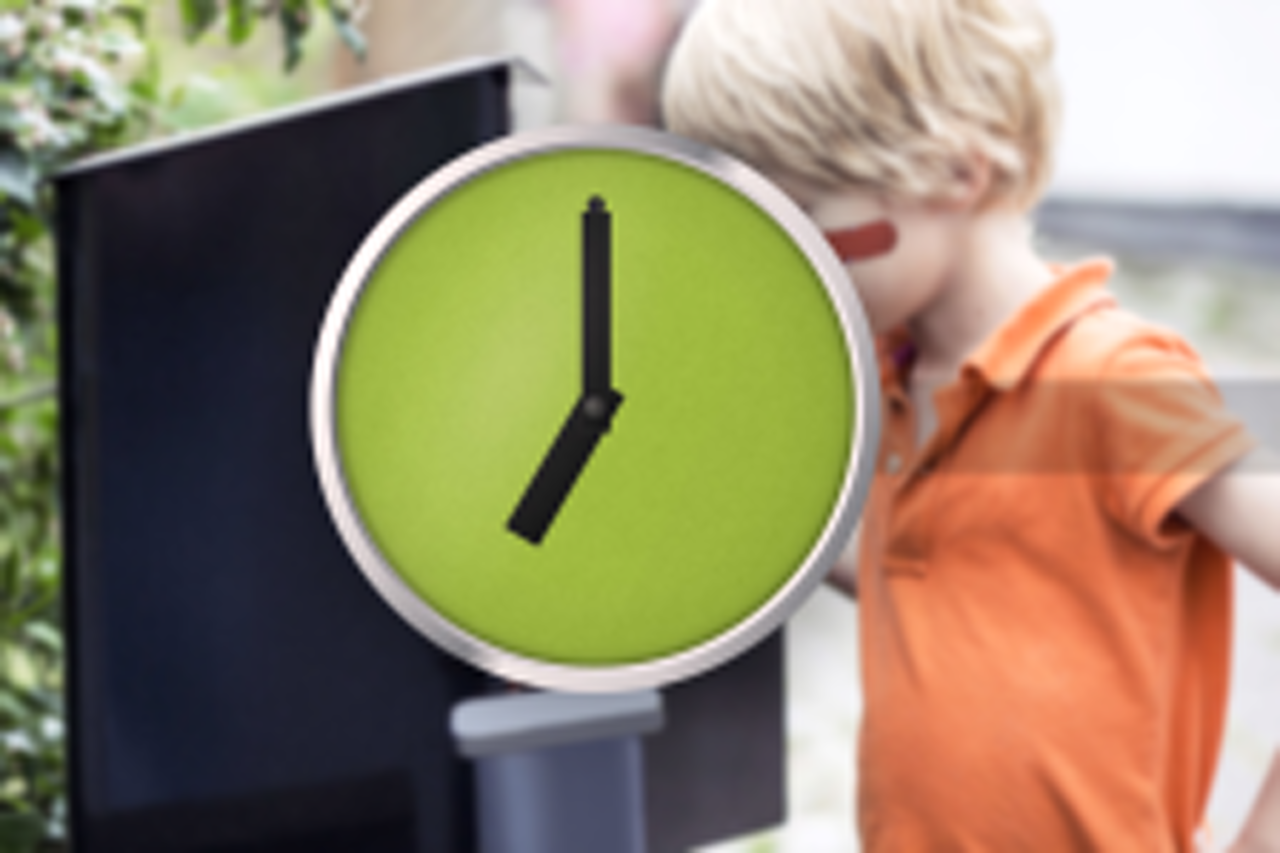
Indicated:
7:00
